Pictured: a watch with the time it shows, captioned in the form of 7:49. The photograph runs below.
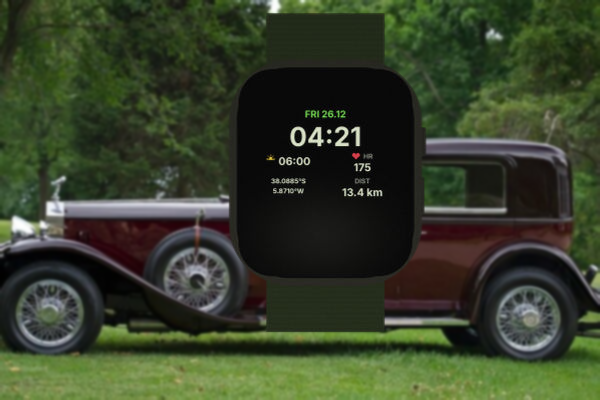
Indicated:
4:21
